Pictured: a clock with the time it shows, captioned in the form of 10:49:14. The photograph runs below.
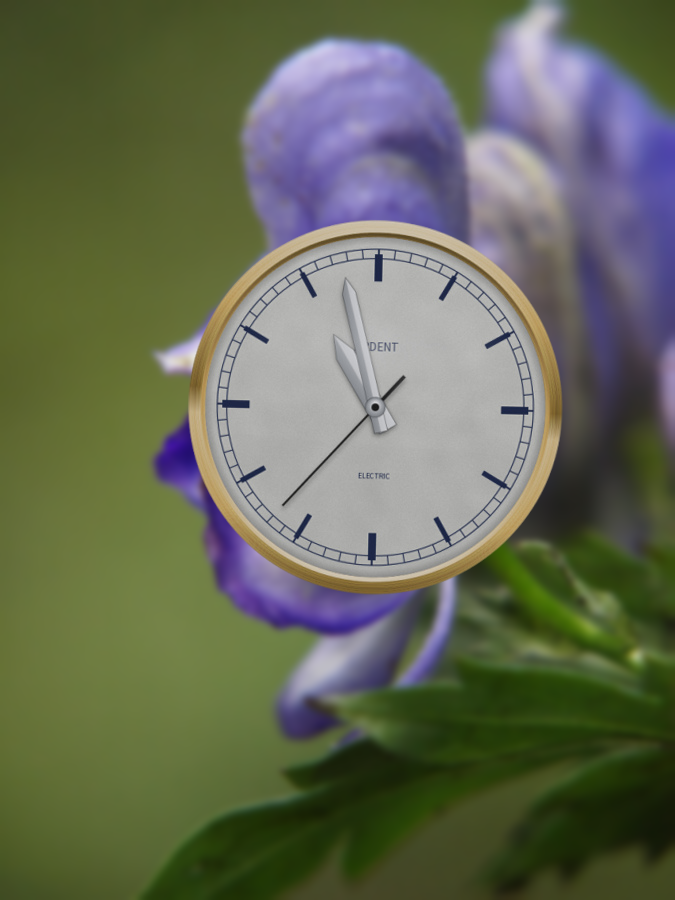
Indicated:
10:57:37
